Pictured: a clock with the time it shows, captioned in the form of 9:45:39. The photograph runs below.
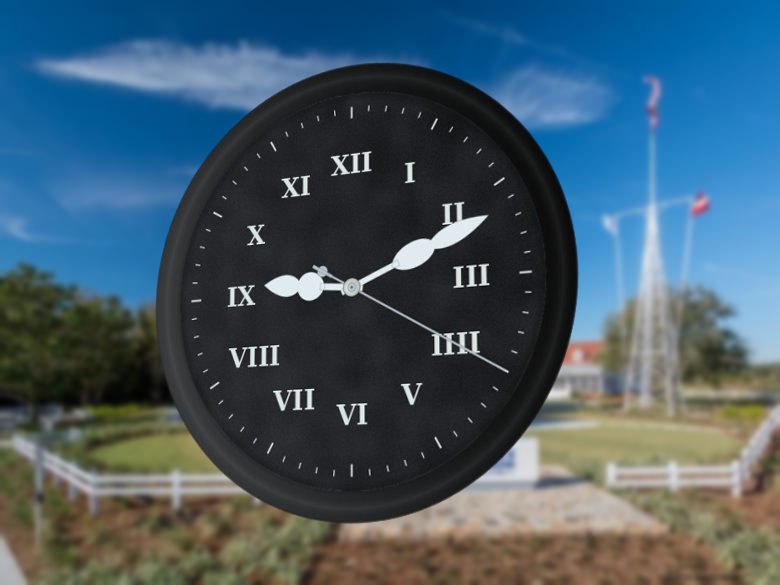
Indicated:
9:11:20
